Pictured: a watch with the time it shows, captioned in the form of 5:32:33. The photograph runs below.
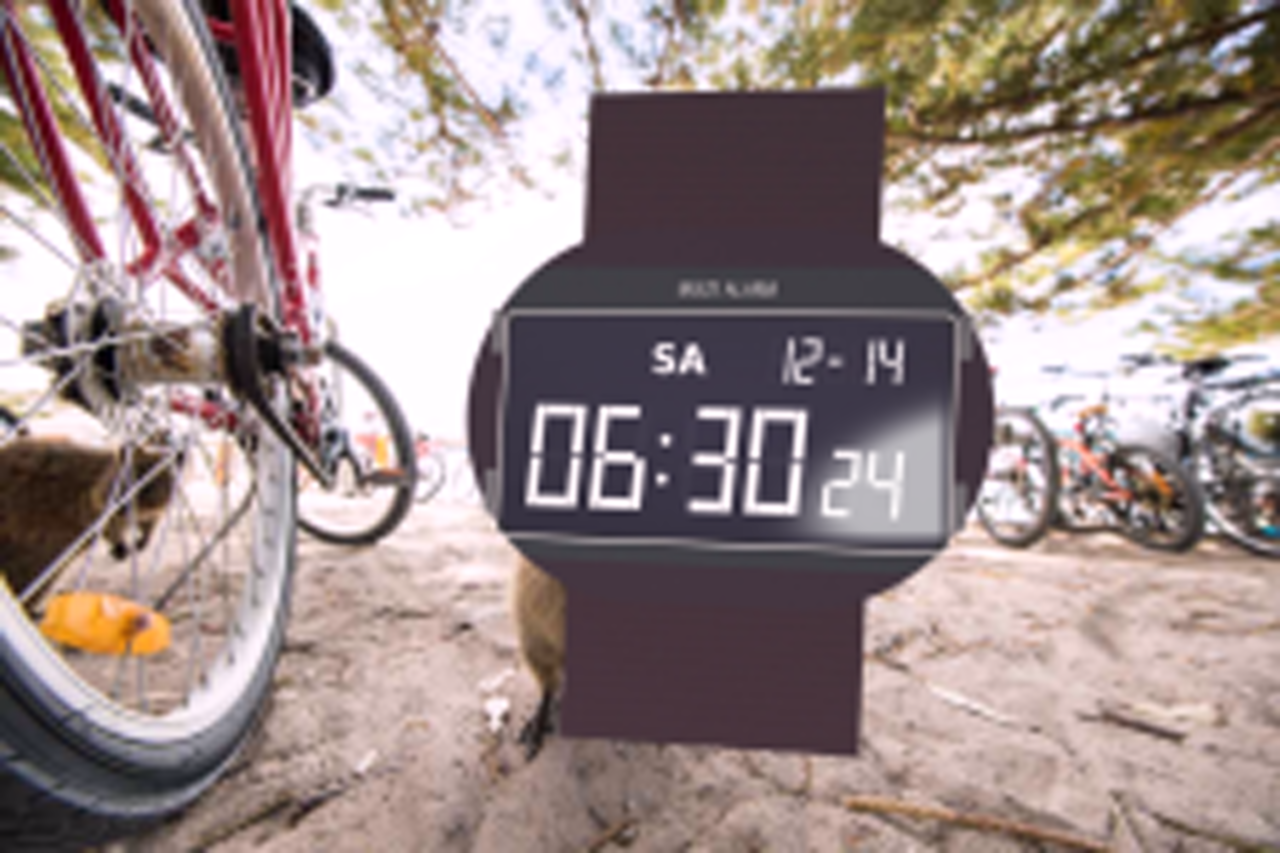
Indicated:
6:30:24
